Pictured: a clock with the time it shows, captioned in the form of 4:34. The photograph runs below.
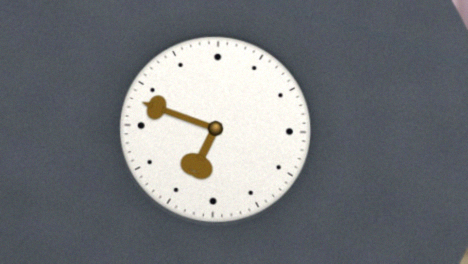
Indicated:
6:48
